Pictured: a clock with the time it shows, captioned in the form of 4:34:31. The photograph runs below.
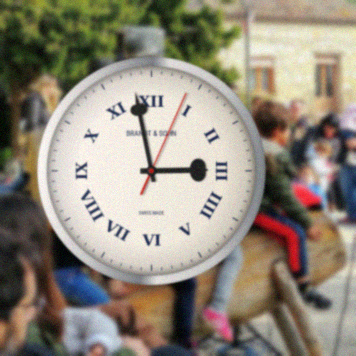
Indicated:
2:58:04
